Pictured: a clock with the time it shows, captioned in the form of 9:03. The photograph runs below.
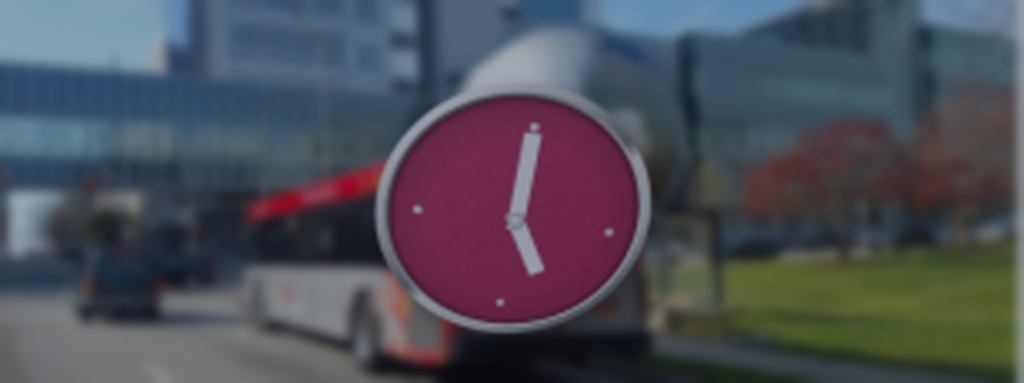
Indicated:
5:00
